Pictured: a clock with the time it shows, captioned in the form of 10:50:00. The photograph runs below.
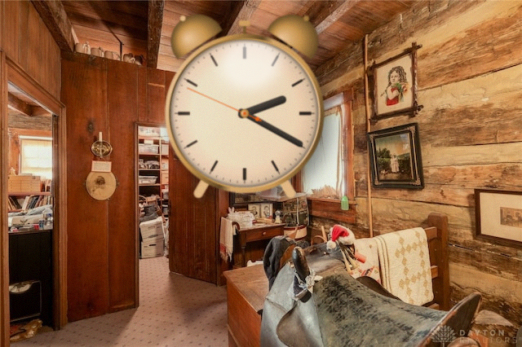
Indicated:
2:19:49
